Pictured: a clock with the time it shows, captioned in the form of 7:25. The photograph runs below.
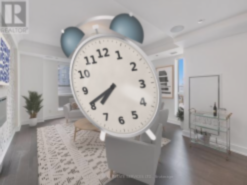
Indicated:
7:41
